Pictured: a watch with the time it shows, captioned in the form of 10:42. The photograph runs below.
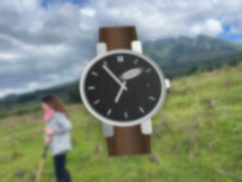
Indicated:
6:54
